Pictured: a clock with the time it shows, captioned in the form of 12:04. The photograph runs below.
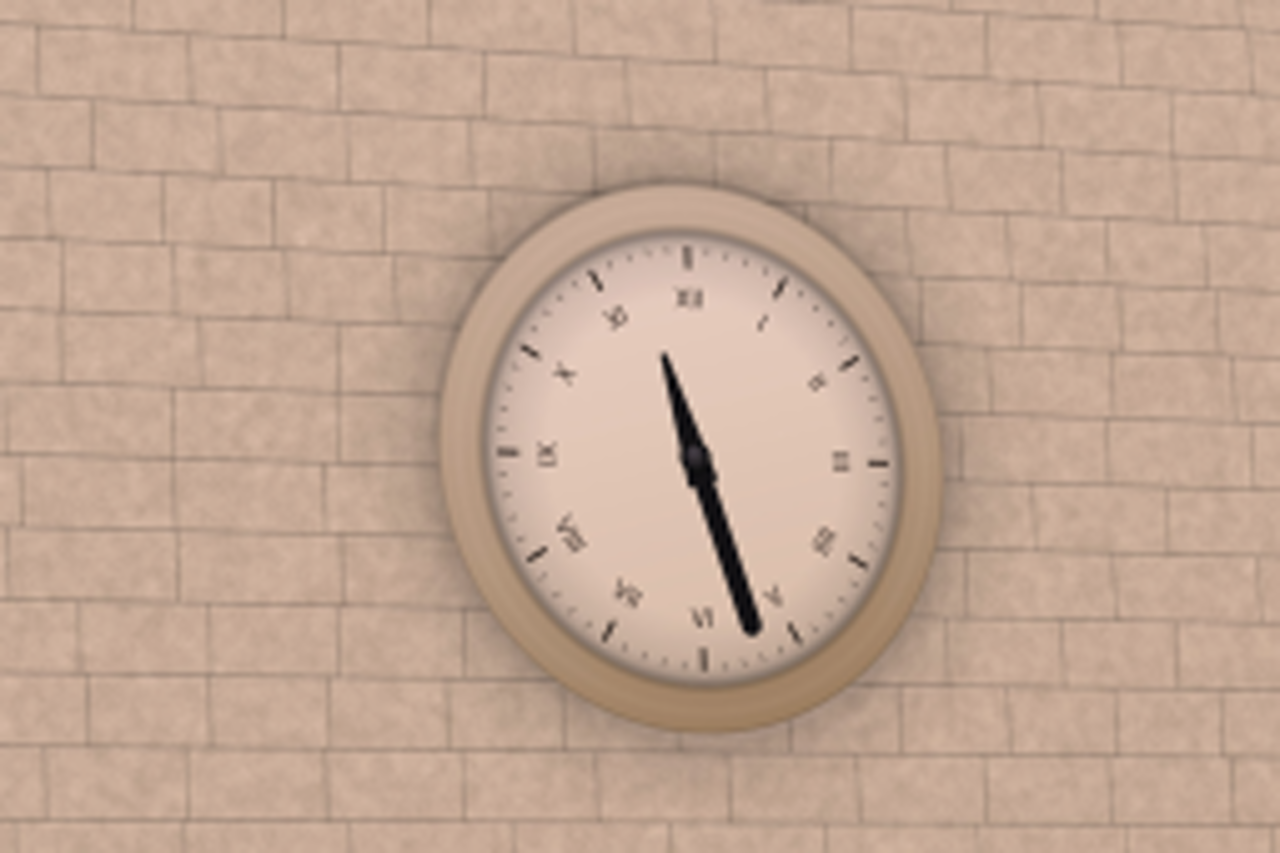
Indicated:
11:27
